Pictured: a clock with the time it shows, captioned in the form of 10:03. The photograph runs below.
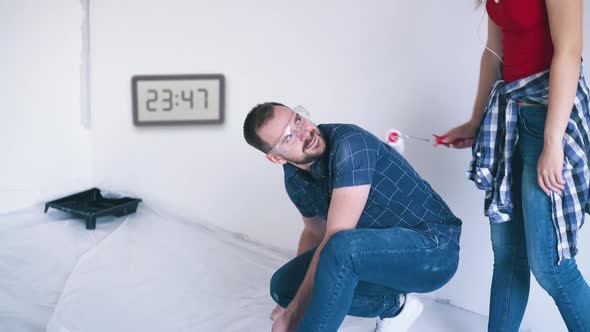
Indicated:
23:47
